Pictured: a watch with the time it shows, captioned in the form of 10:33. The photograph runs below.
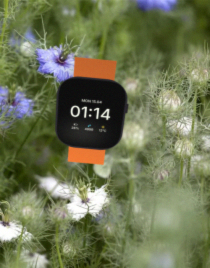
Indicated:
1:14
